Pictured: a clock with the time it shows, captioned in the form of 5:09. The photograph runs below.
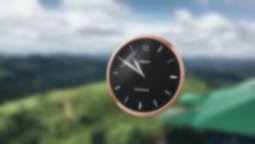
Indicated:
10:50
